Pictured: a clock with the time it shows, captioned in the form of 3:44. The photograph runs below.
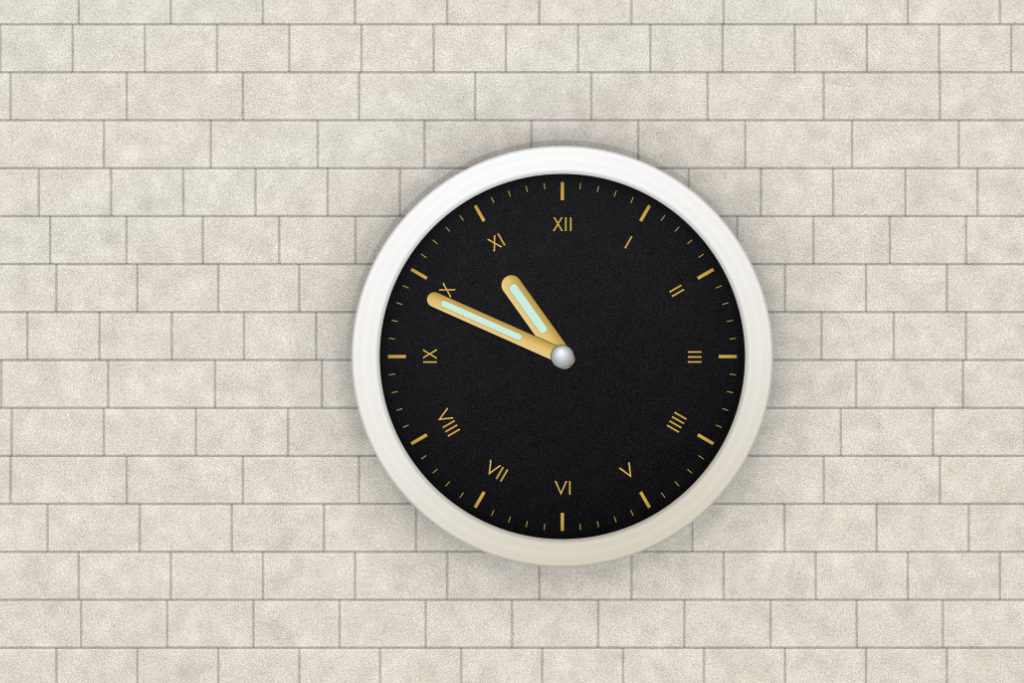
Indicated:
10:49
